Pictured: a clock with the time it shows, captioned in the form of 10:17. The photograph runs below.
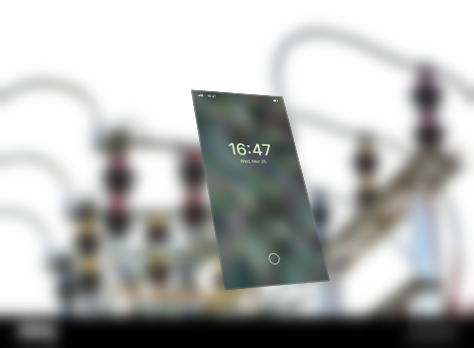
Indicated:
16:47
